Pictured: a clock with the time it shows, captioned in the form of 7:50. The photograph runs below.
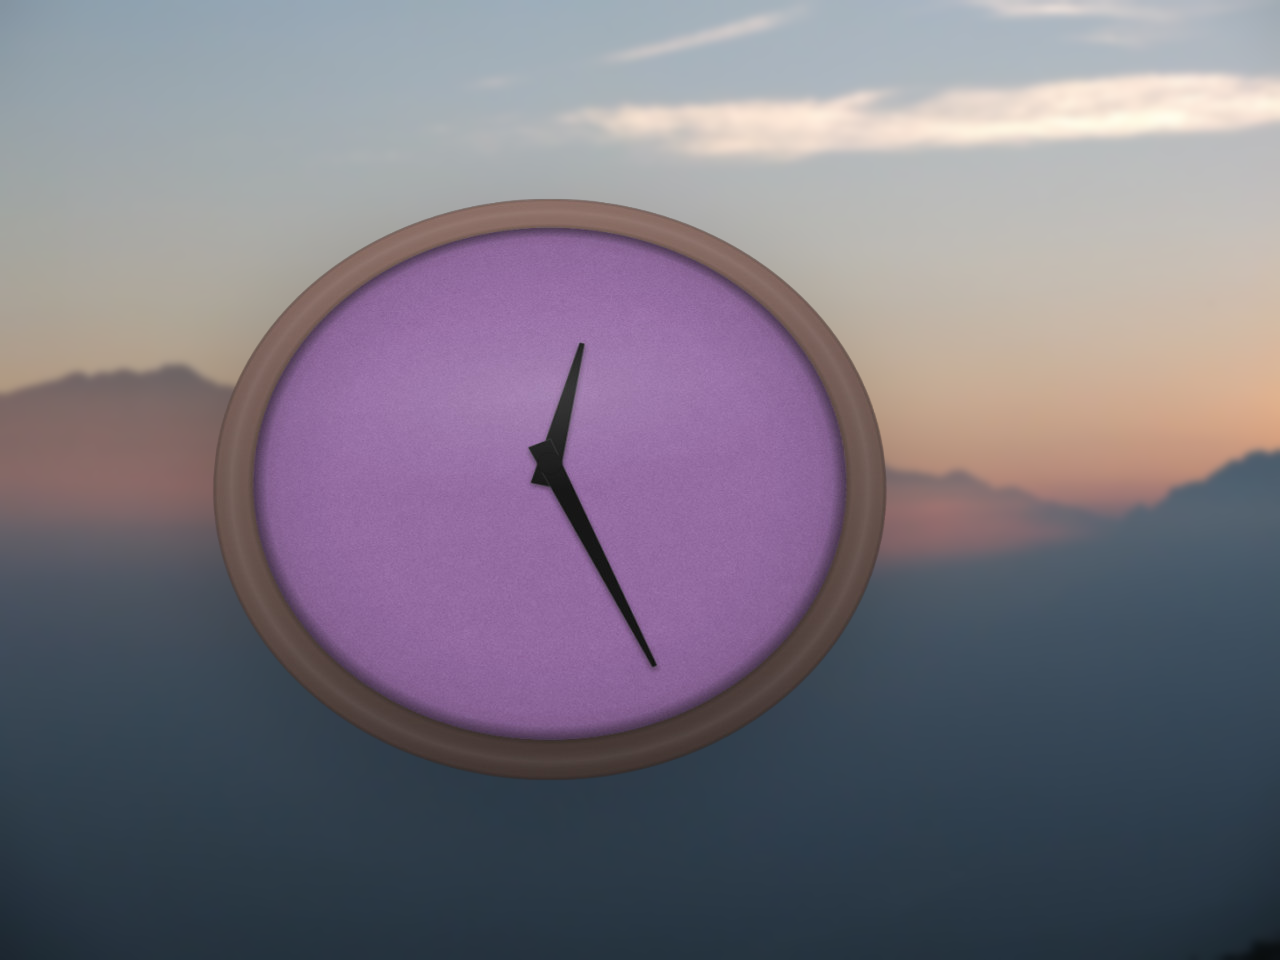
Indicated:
12:26
